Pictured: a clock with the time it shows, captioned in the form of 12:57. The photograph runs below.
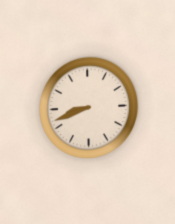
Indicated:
8:42
